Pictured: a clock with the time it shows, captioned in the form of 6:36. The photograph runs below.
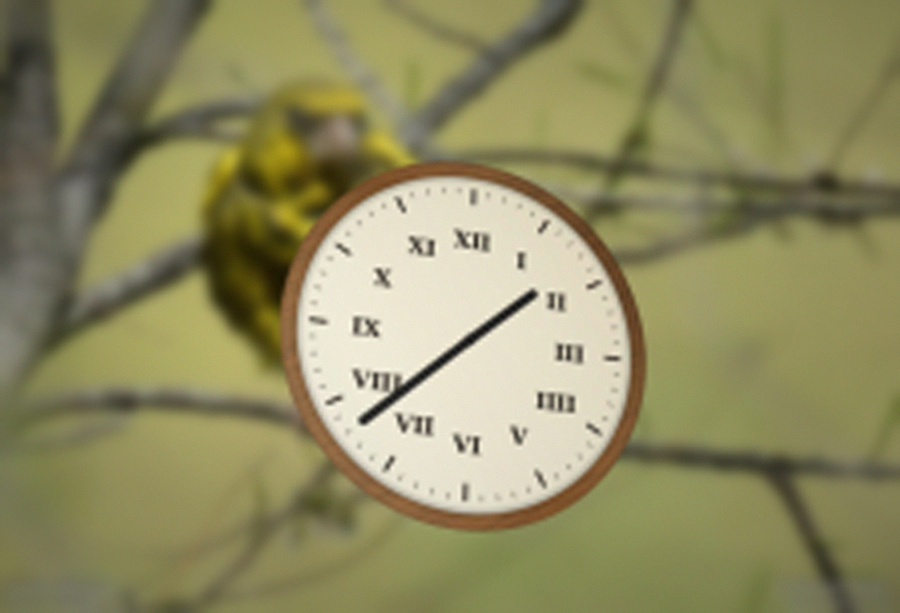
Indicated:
1:38
